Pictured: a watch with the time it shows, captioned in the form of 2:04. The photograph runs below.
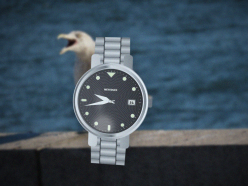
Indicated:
9:43
